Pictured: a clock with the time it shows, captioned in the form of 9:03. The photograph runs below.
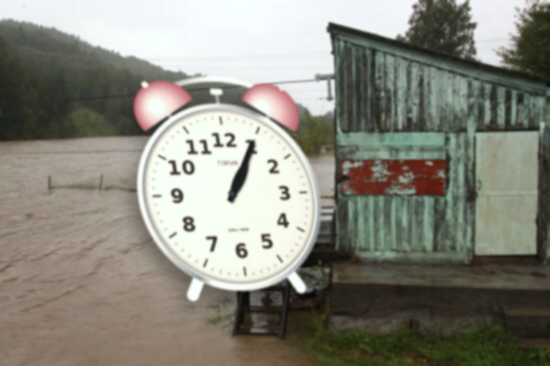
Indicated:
1:05
